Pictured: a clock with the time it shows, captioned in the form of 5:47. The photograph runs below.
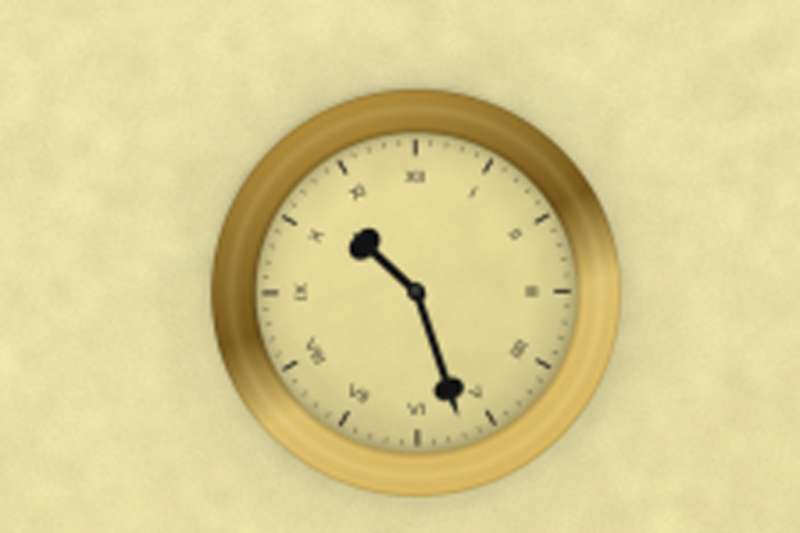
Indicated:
10:27
